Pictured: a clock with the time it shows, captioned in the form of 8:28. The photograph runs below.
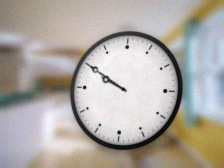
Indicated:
9:50
